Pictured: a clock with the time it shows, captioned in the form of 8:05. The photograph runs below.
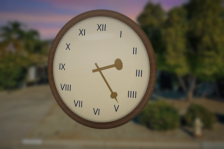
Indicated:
2:24
